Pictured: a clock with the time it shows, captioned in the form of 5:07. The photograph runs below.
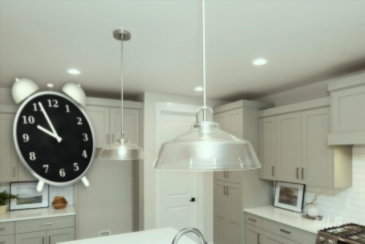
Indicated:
9:56
